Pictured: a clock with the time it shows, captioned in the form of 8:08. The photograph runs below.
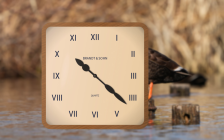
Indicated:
10:22
